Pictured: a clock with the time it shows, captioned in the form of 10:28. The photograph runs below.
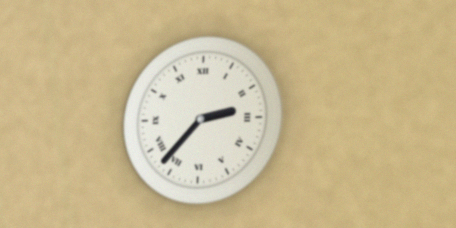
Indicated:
2:37
